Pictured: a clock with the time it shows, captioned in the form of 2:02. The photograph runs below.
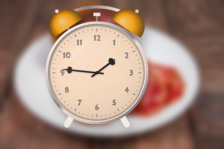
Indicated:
1:46
